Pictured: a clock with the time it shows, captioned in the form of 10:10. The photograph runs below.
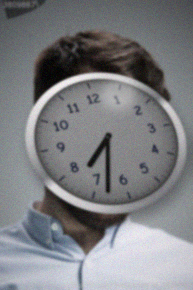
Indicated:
7:33
